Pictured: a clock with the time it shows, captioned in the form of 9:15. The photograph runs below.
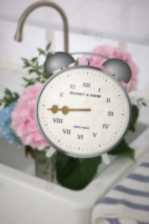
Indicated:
8:44
